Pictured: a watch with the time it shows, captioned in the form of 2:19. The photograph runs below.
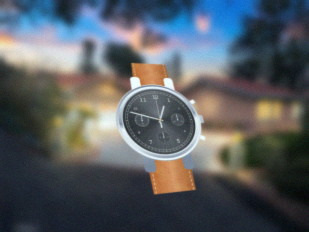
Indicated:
12:48
